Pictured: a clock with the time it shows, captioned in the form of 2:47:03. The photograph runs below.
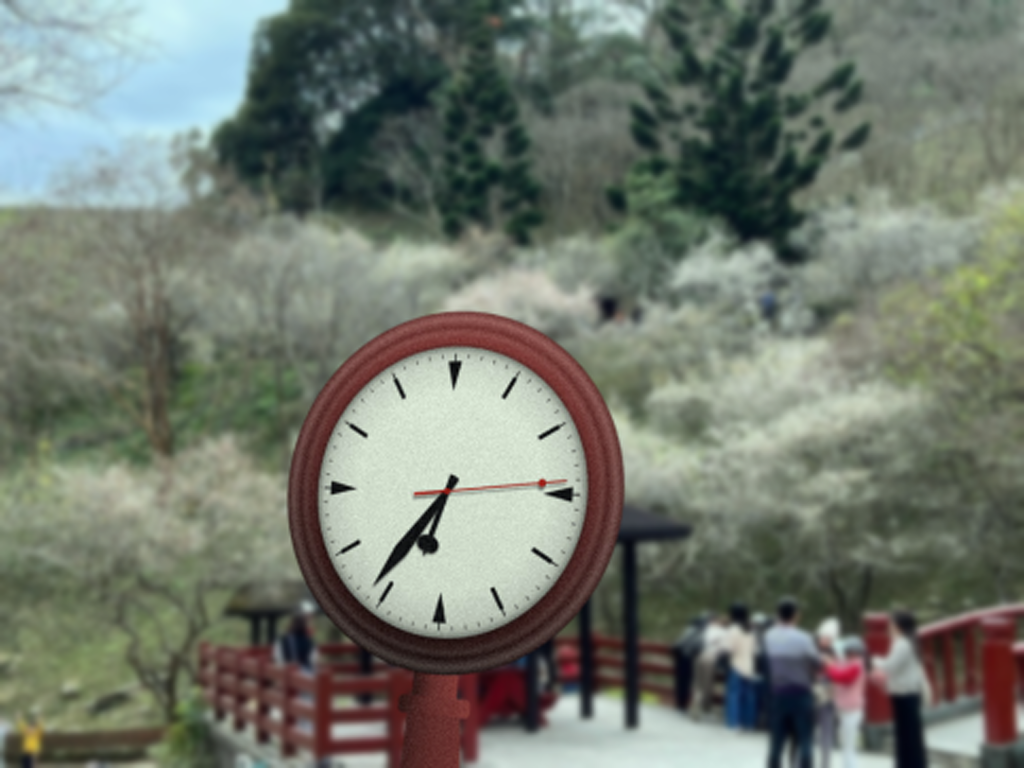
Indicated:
6:36:14
